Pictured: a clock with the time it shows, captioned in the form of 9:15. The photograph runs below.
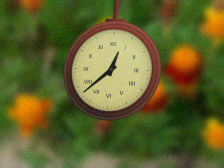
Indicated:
12:38
